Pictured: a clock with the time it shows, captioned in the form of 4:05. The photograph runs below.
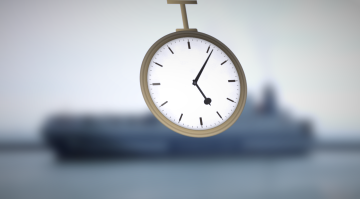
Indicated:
5:06
